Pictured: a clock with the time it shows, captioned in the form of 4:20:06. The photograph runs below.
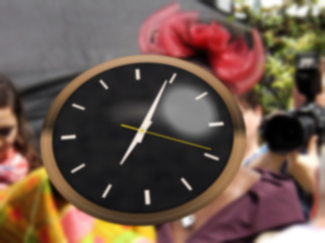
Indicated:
7:04:19
